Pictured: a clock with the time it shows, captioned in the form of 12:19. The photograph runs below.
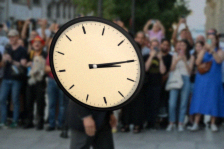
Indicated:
3:15
